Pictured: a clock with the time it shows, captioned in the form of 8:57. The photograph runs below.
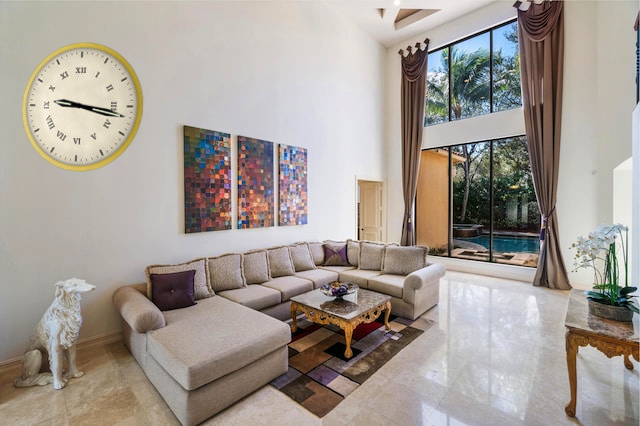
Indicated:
9:17
